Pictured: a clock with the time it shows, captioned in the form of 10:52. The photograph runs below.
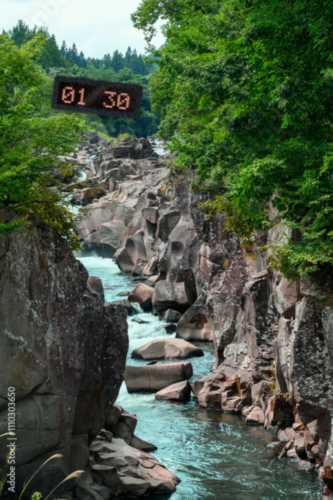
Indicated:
1:30
